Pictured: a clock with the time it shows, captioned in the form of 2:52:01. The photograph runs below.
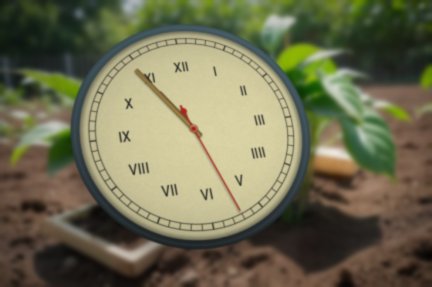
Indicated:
10:54:27
